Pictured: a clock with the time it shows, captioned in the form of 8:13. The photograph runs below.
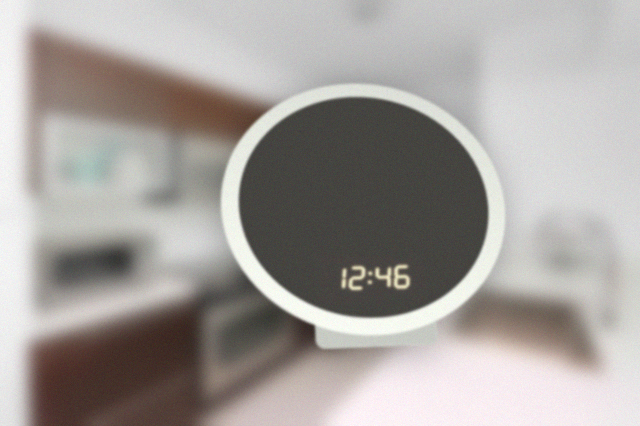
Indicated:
12:46
